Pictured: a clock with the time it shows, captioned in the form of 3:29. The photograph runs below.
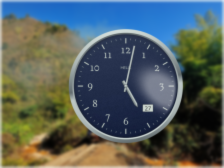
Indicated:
5:02
